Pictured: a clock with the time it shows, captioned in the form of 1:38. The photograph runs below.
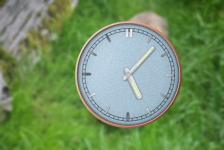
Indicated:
5:07
